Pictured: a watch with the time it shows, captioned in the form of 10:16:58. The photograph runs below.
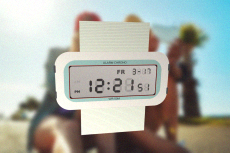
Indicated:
12:21:51
